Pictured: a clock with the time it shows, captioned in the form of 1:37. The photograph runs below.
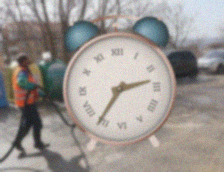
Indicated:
2:36
